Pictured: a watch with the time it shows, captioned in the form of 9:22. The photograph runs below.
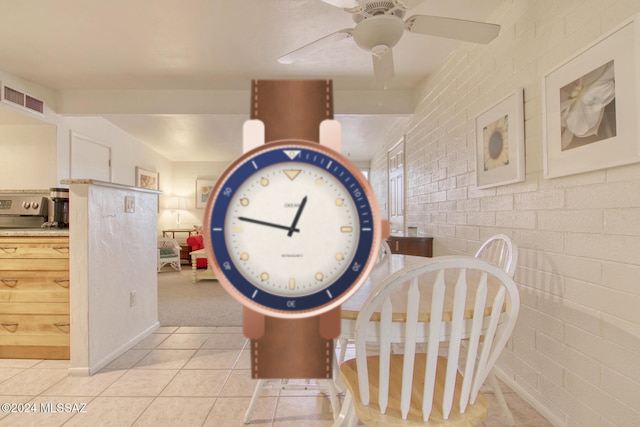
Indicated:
12:47
